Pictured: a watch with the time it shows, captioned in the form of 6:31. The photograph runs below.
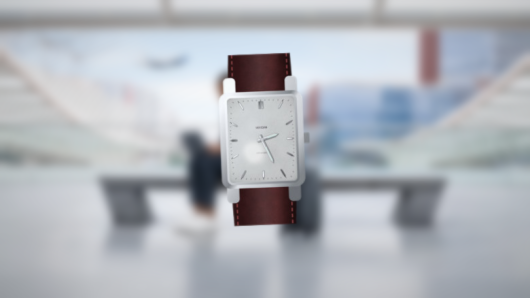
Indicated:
2:26
